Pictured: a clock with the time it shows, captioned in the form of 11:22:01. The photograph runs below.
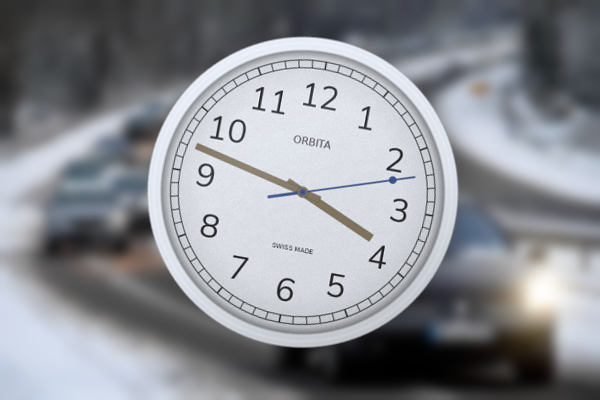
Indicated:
3:47:12
